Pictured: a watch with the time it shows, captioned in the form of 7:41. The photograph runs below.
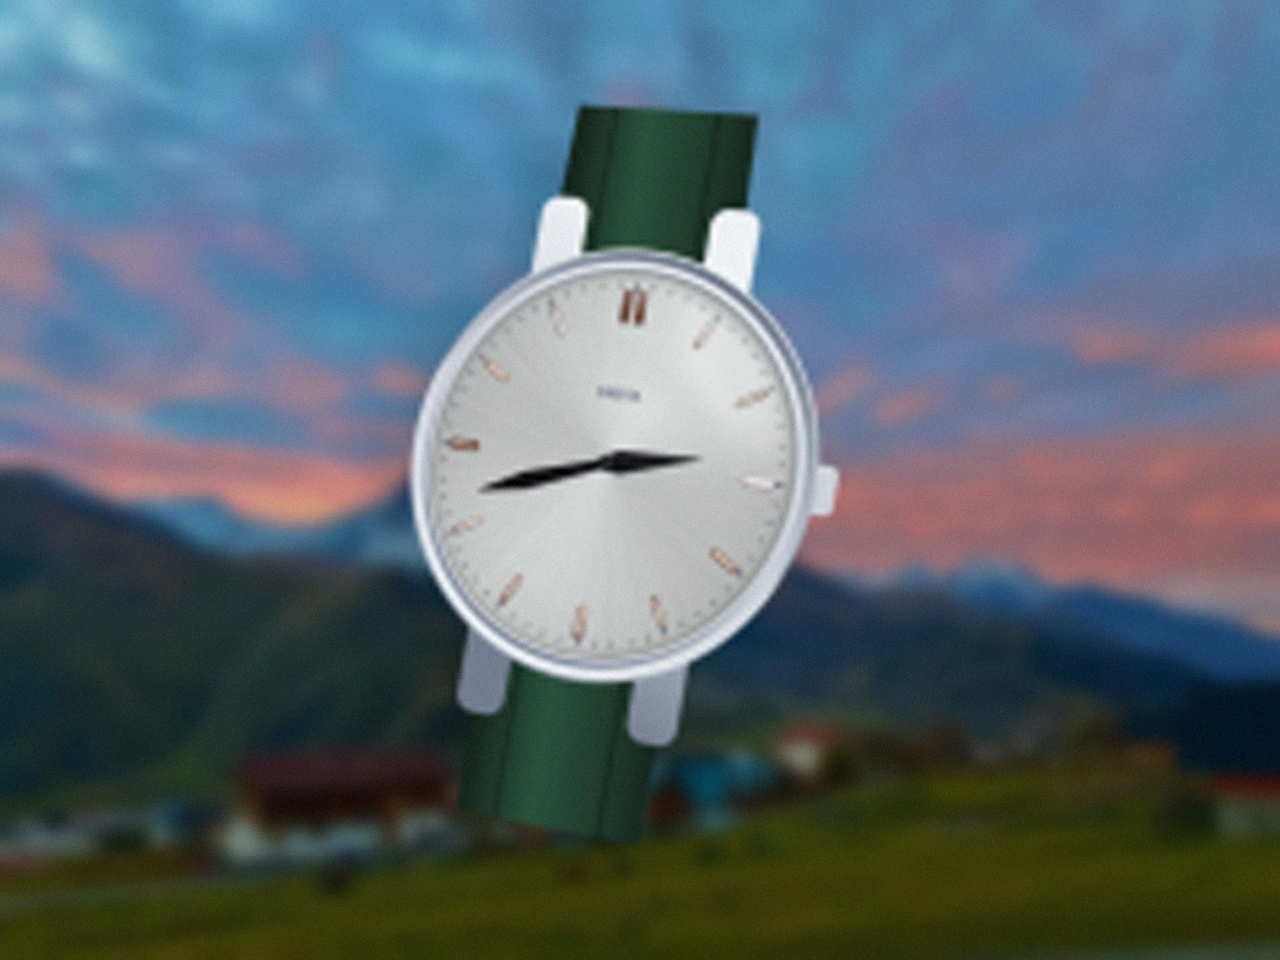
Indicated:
2:42
